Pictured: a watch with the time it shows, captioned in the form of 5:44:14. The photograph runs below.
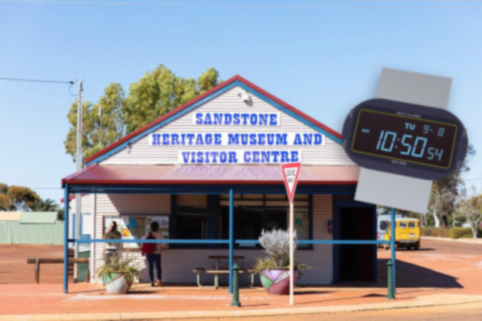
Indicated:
10:50:54
